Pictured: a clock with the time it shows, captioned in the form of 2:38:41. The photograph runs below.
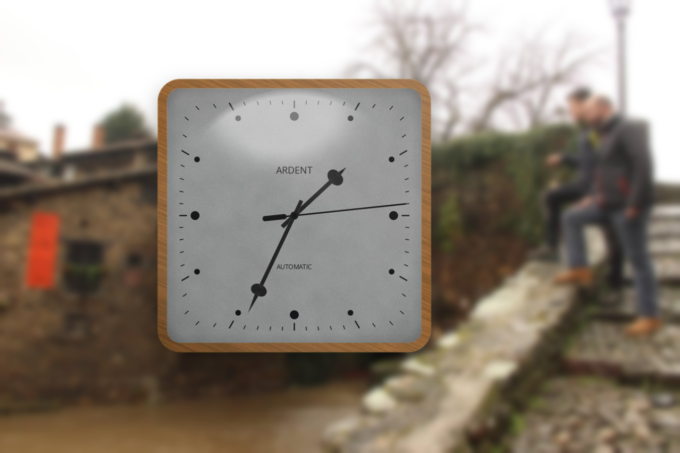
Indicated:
1:34:14
